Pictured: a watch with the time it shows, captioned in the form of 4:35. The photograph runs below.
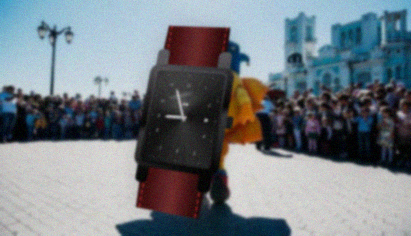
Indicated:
8:56
